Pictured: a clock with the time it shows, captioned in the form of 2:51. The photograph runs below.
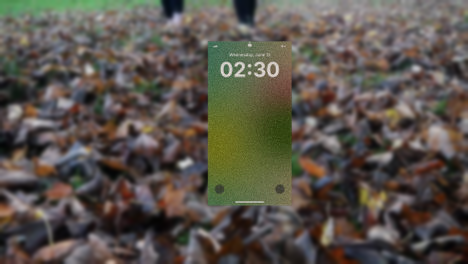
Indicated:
2:30
